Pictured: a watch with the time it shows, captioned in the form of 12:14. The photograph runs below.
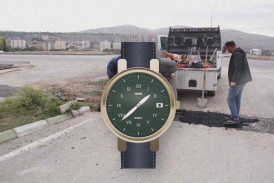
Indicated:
1:38
